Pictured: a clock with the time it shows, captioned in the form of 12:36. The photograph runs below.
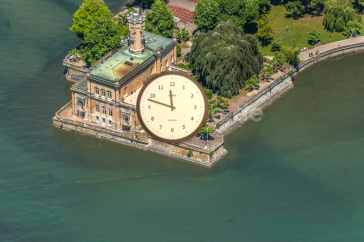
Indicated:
11:48
